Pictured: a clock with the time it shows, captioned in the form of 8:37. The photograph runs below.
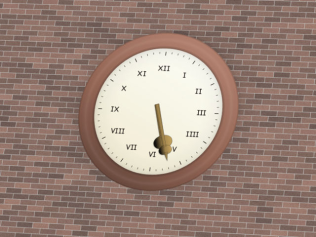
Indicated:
5:27
